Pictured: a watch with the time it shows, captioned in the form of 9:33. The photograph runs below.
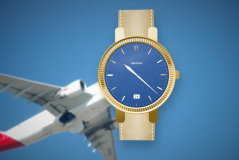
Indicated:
10:22
